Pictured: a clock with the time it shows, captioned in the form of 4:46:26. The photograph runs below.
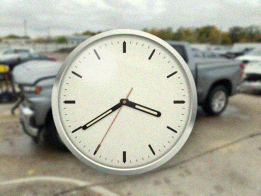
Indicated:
3:39:35
